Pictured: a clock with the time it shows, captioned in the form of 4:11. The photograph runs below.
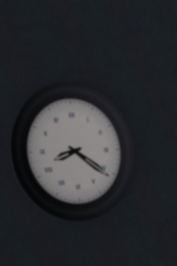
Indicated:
8:21
